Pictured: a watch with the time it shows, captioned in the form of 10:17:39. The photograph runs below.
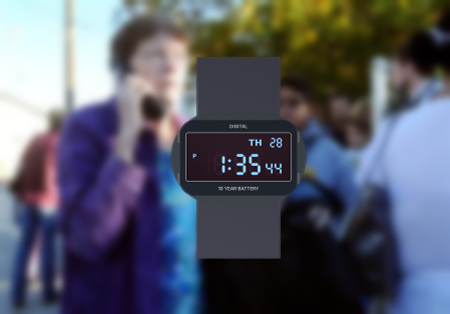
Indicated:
1:35:44
